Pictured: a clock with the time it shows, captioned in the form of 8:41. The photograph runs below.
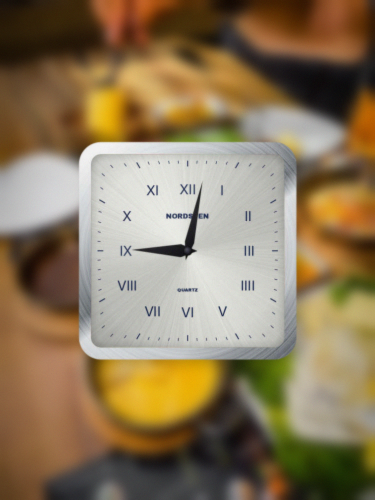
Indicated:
9:02
